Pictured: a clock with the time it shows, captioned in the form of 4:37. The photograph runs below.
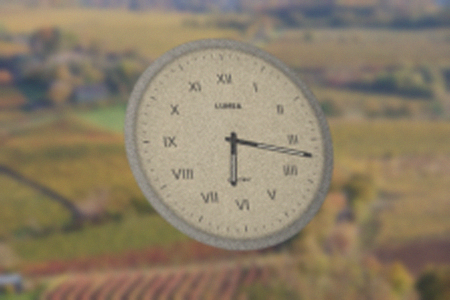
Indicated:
6:17
